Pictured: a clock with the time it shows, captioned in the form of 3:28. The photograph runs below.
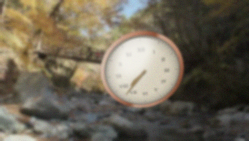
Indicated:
7:37
